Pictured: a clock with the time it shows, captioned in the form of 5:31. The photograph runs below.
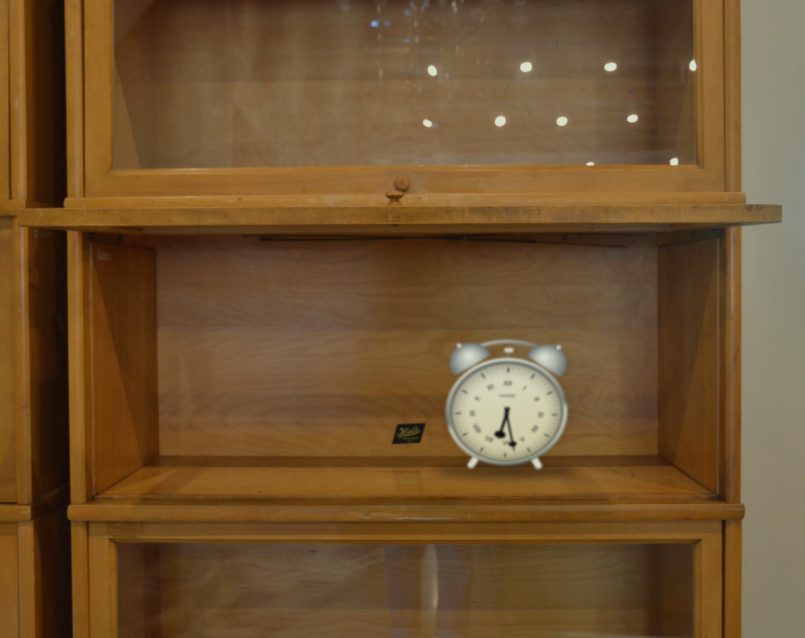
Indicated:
6:28
